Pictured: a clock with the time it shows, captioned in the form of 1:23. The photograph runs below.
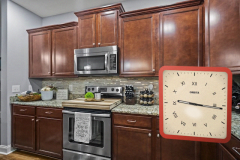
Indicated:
9:16
